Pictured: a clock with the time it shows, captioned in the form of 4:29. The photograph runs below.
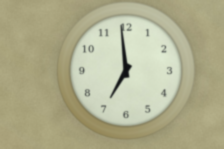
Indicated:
6:59
